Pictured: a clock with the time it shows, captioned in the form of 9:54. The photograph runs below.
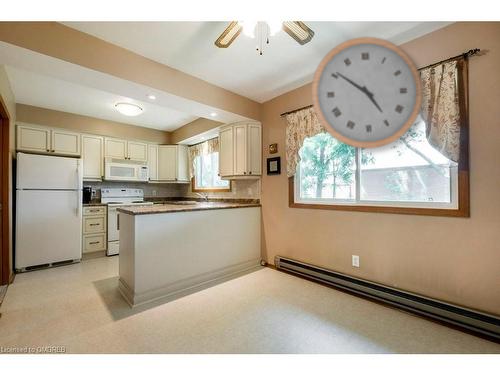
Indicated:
4:51
